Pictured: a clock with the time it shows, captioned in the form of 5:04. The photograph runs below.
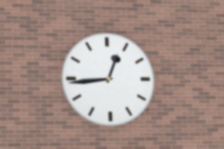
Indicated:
12:44
